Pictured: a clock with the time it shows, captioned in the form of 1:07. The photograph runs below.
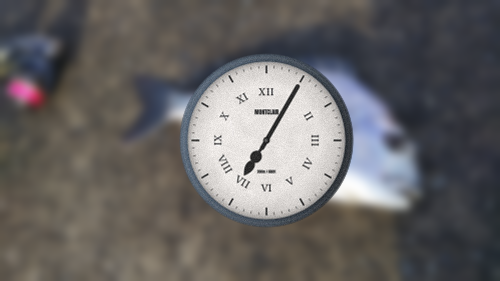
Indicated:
7:05
